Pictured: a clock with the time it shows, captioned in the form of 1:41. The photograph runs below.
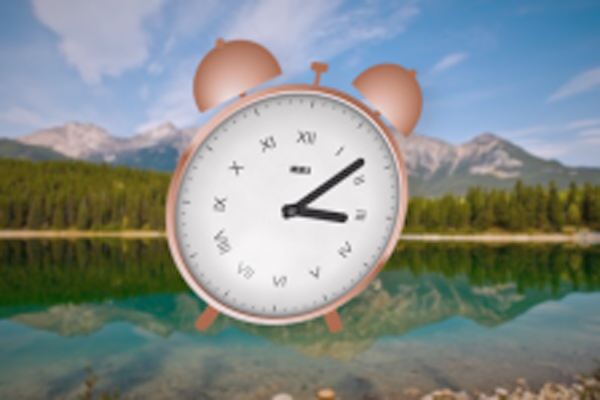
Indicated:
3:08
